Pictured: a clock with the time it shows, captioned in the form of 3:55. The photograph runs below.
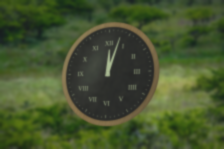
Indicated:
12:03
